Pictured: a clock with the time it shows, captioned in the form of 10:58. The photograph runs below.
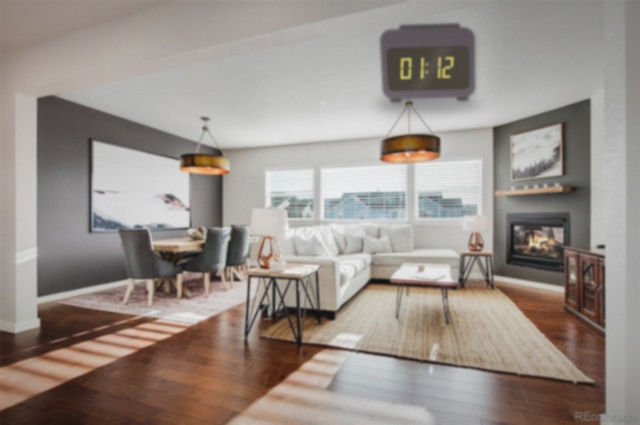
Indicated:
1:12
